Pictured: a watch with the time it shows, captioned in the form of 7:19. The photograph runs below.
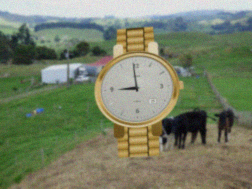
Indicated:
8:59
